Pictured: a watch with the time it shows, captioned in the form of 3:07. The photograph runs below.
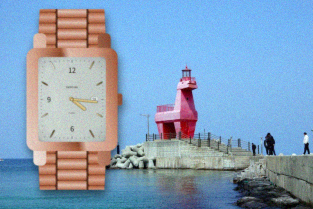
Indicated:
4:16
